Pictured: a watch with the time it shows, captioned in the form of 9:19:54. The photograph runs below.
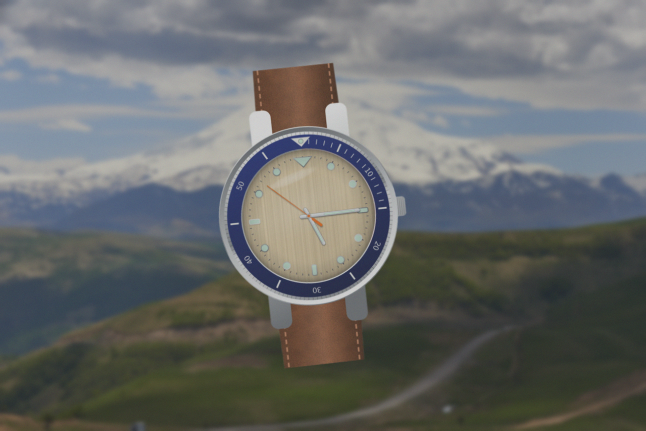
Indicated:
5:14:52
